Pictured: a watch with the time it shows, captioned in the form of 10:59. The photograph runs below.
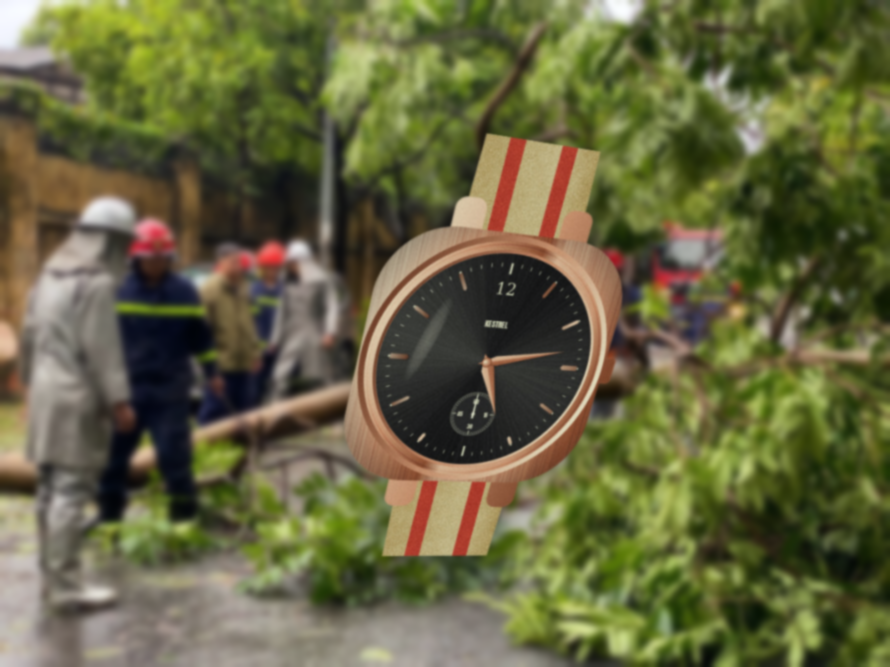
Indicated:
5:13
